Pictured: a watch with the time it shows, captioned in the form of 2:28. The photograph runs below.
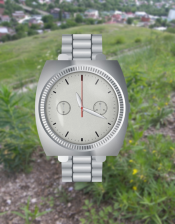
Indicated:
11:19
